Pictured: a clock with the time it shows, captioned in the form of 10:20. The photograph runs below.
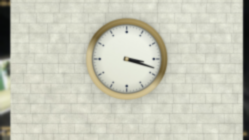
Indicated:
3:18
